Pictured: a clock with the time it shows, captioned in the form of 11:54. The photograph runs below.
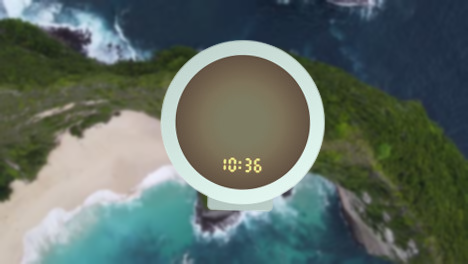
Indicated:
10:36
